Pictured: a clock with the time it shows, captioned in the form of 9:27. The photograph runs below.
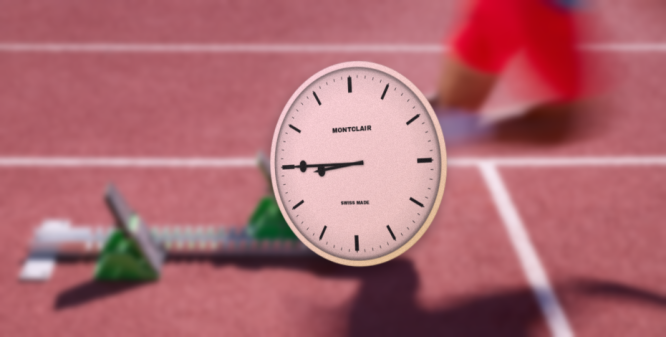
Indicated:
8:45
